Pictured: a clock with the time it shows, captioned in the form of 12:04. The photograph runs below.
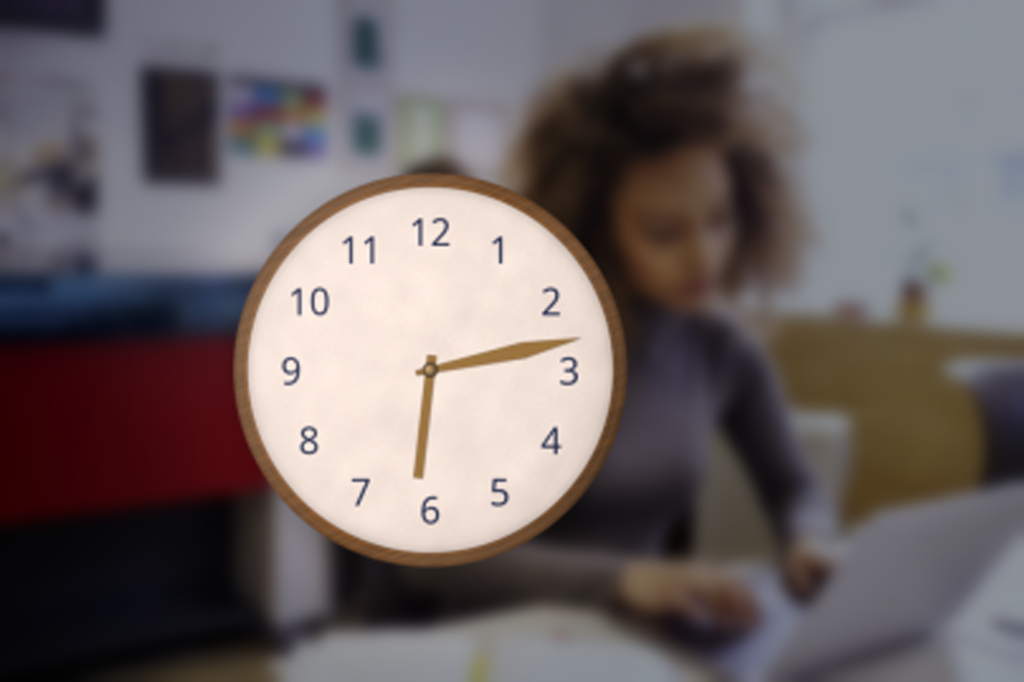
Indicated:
6:13
